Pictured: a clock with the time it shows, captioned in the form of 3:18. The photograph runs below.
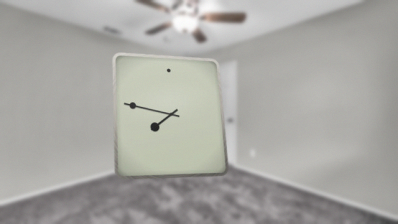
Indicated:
7:47
